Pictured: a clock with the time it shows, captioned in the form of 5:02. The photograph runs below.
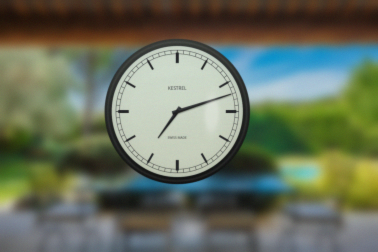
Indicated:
7:12
